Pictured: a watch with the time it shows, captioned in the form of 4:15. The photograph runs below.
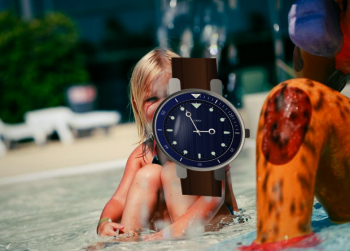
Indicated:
2:56
